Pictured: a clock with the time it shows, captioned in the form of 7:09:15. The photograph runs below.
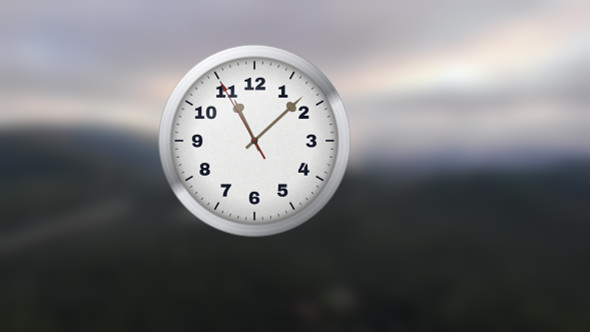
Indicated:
11:07:55
